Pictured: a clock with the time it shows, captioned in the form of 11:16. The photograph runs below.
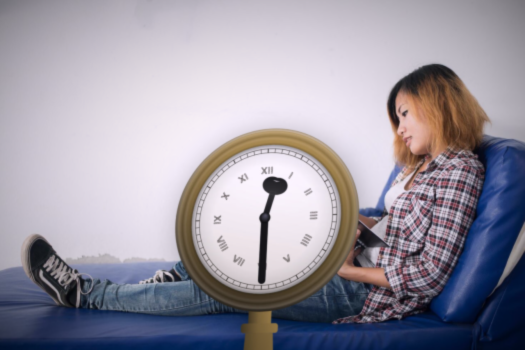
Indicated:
12:30
